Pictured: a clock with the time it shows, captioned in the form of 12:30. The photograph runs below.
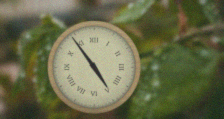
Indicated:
4:54
